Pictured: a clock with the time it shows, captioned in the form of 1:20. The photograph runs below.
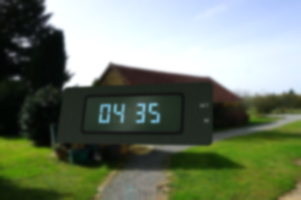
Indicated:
4:35
